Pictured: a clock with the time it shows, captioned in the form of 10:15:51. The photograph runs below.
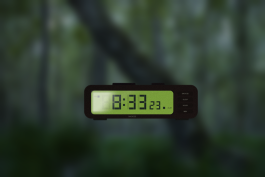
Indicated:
8:33:23
